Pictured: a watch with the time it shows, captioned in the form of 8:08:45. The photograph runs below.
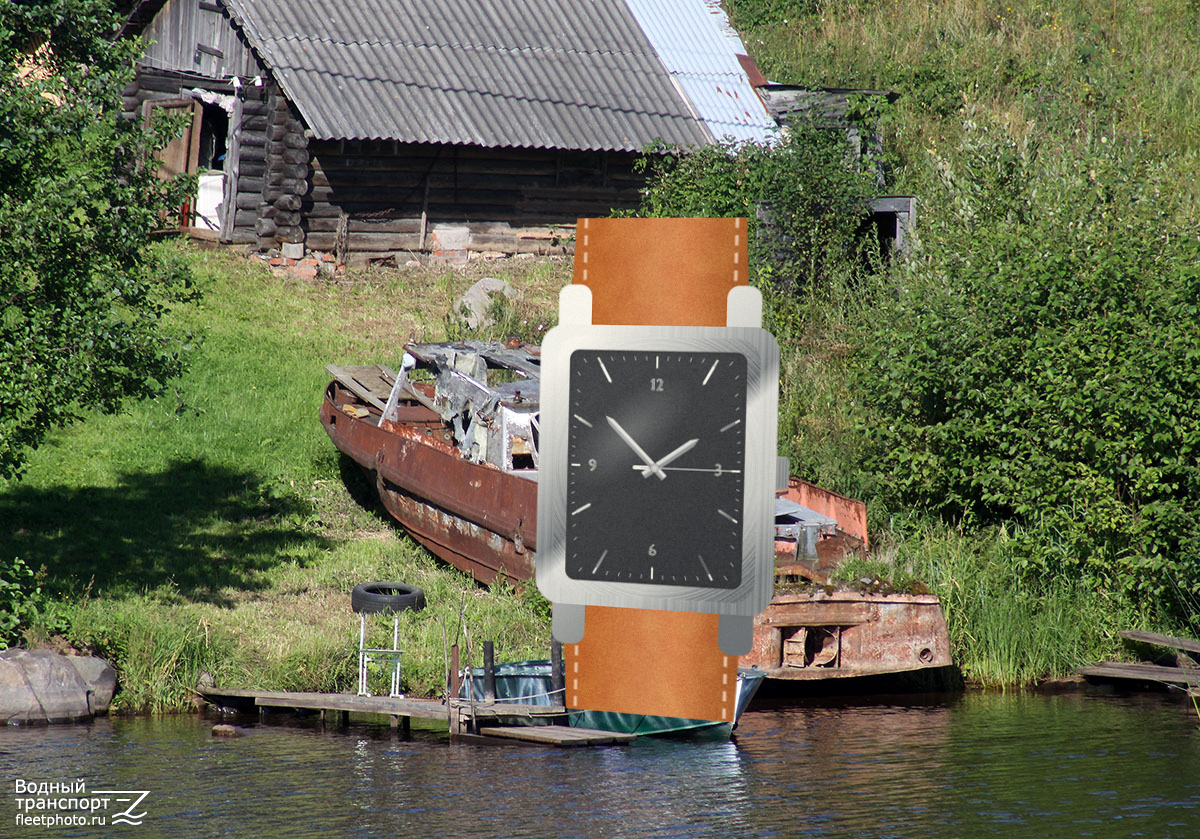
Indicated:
1:52:15
